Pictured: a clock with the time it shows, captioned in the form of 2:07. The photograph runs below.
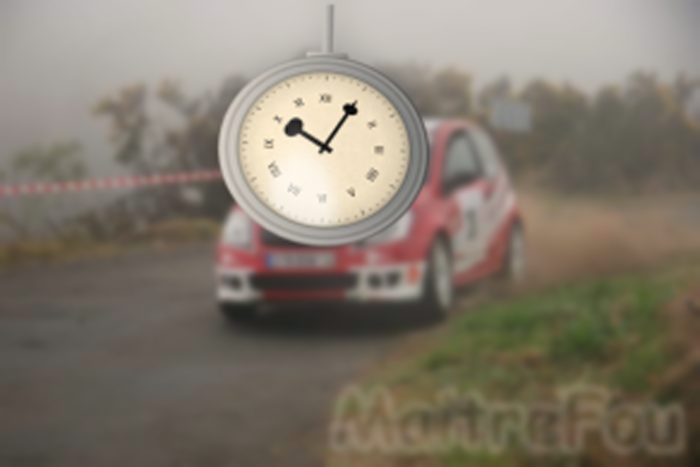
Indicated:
10:05
